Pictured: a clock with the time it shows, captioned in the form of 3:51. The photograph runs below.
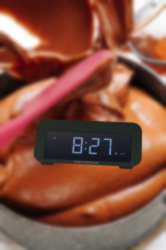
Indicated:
8:27
